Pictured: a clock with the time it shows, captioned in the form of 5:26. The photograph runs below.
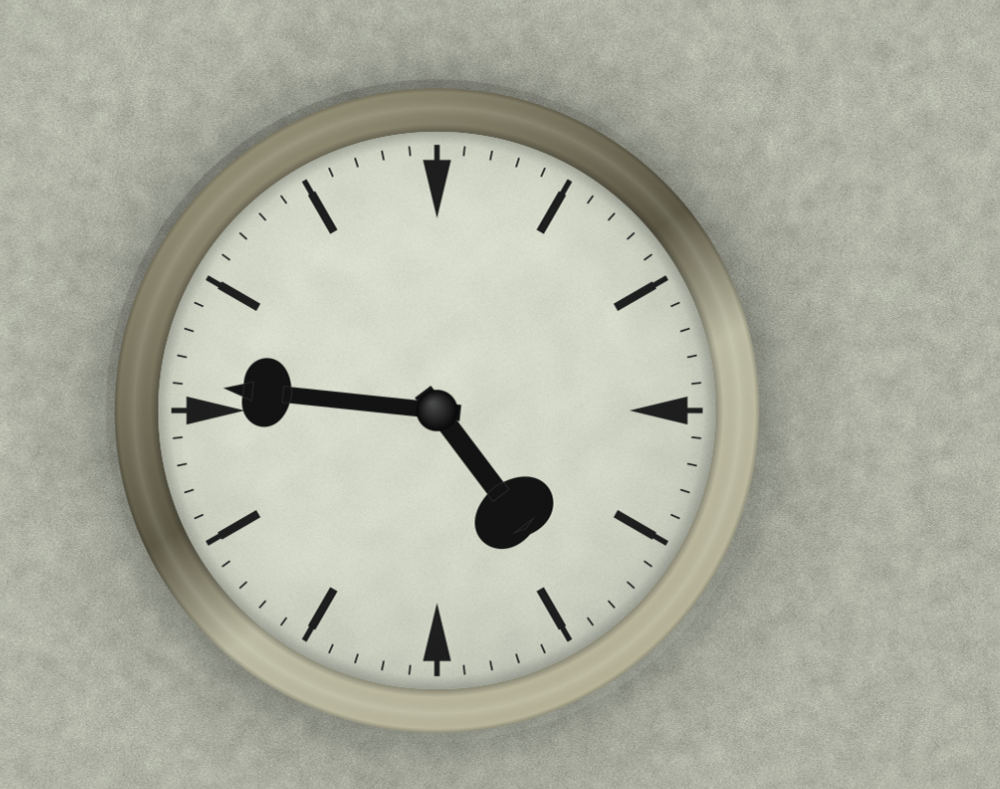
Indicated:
4:46
